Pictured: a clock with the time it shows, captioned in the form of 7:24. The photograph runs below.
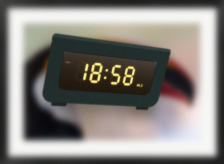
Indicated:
18:58
